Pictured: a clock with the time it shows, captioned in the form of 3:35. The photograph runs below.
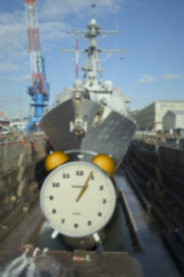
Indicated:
1:04
